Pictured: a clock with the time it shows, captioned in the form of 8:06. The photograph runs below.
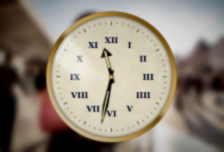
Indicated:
11:32
